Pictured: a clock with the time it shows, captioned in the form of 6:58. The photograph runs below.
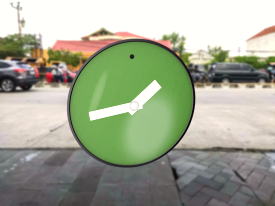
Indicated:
1:44
